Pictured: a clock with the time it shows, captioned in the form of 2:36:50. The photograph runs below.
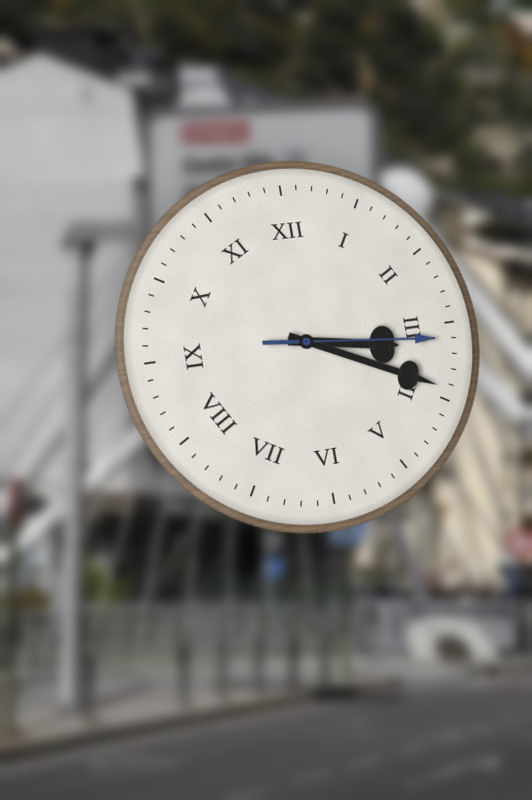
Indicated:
3:19:16
